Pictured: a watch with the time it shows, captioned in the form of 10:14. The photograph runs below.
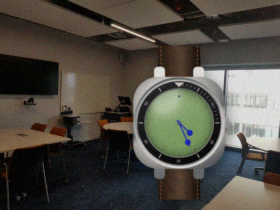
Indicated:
4:26
